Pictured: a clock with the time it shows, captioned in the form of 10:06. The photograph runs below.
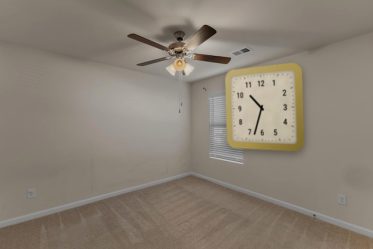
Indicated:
10:33
